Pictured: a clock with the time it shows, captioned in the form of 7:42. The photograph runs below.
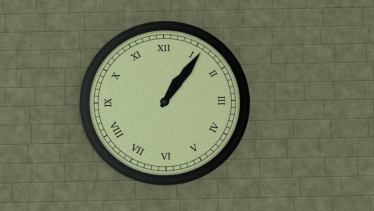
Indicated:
1:06
